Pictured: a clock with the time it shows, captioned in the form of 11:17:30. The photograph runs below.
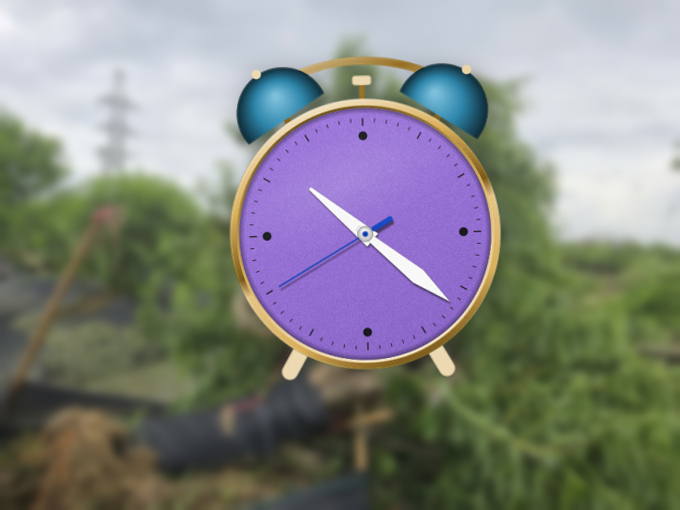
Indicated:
10:21:40
